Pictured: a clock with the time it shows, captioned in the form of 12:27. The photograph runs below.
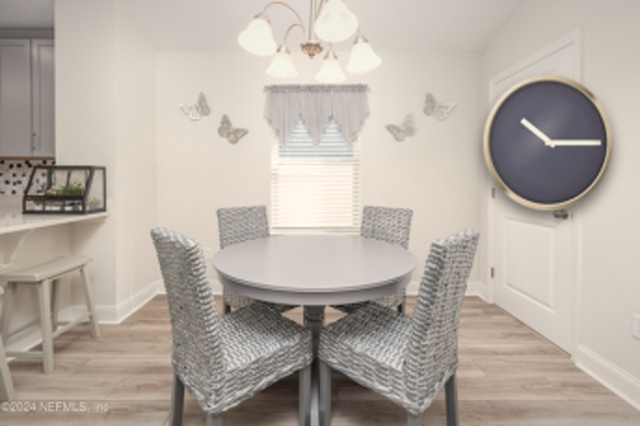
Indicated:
10:15
